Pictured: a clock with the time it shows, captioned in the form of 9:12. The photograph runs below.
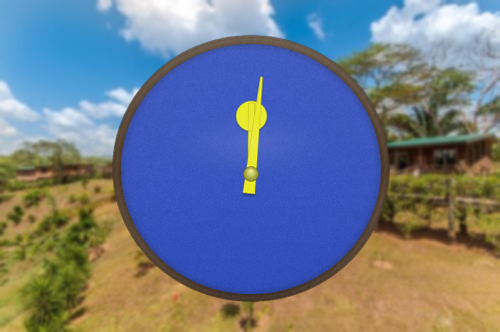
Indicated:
12:01
